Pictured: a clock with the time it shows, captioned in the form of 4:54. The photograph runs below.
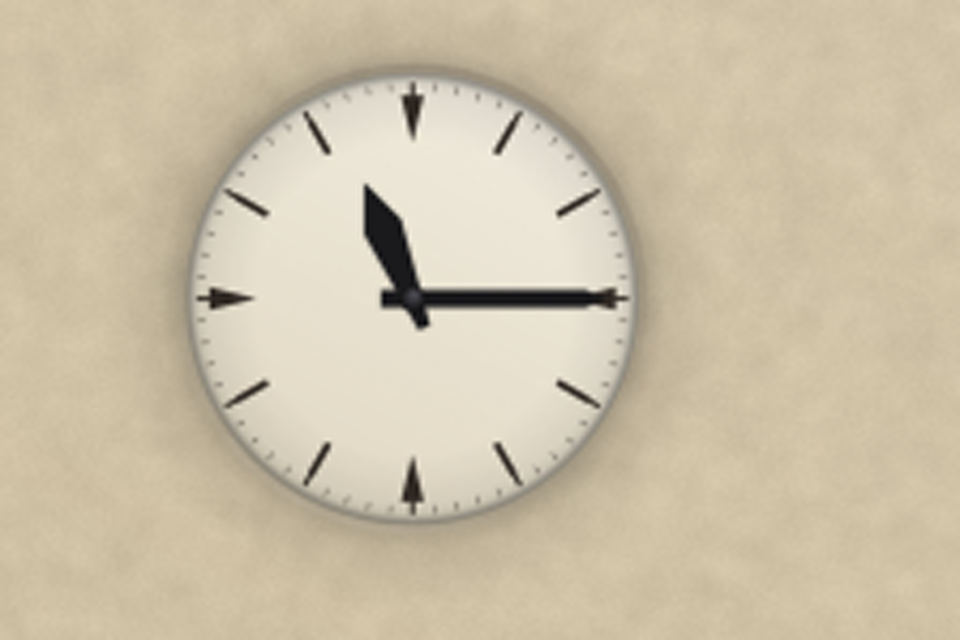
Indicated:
11:15
